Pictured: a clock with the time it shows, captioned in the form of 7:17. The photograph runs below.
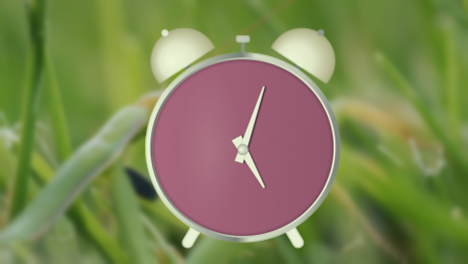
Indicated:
5:03
